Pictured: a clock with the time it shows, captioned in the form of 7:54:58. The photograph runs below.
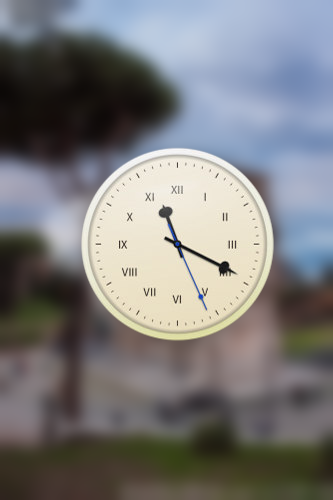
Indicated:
11:19:26
